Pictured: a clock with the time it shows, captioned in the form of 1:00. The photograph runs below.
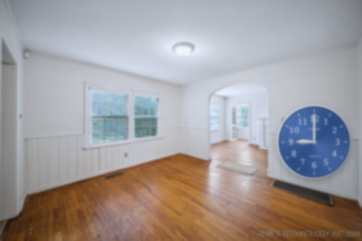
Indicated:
9:00
